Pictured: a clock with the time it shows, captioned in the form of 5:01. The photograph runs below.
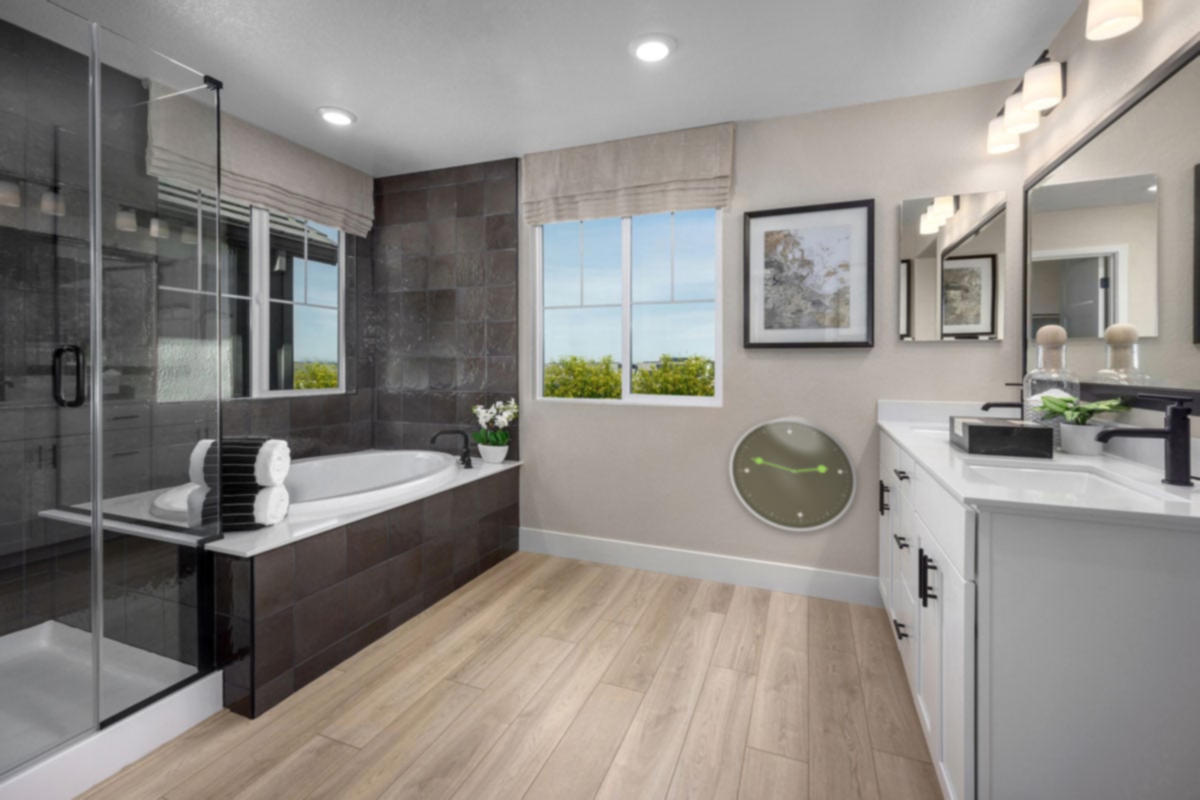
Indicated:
2:48
